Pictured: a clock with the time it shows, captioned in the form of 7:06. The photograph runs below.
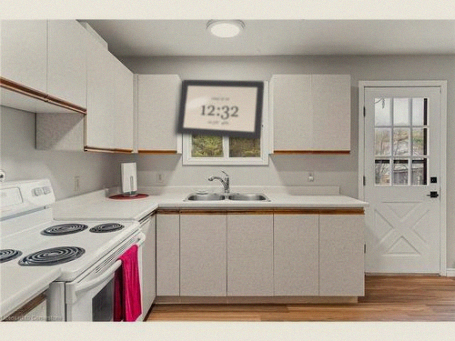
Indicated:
12:32
